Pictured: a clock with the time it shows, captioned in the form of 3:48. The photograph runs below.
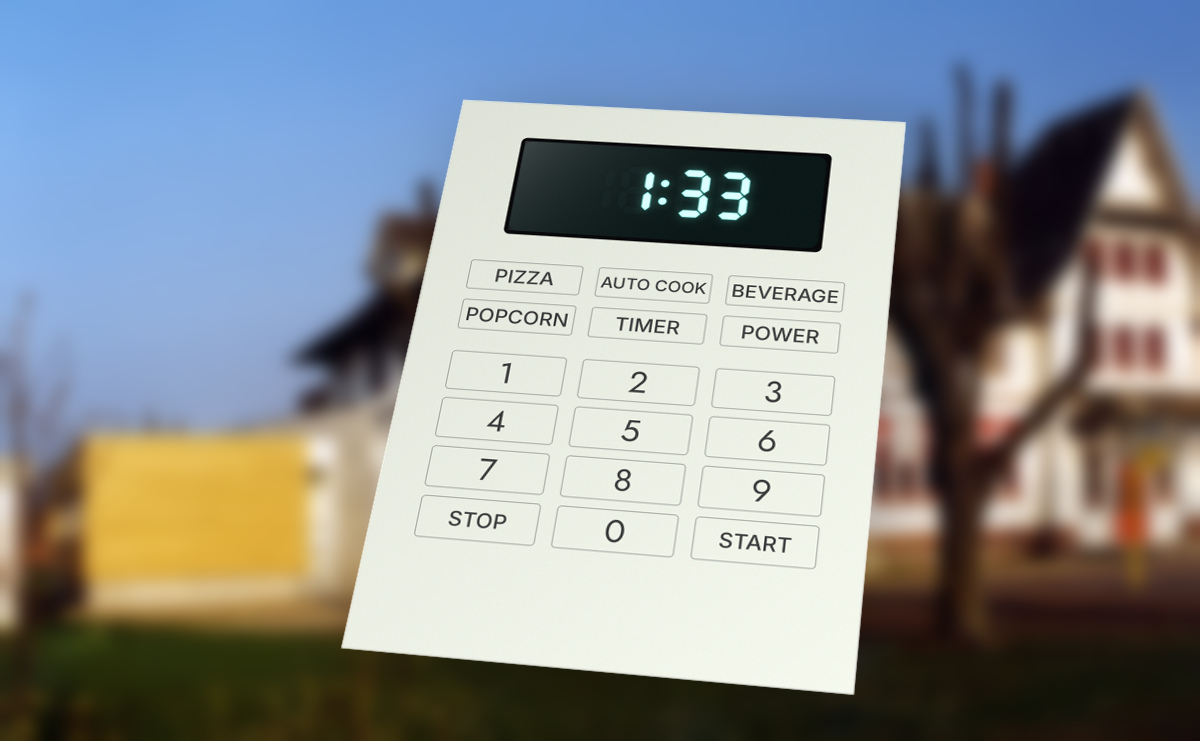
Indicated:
1:33
